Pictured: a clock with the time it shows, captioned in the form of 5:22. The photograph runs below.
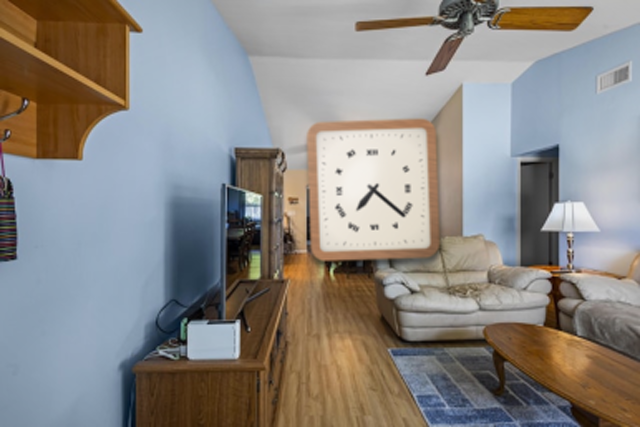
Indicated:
7:22
